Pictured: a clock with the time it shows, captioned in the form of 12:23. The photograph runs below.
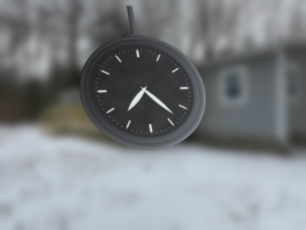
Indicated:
7:23
